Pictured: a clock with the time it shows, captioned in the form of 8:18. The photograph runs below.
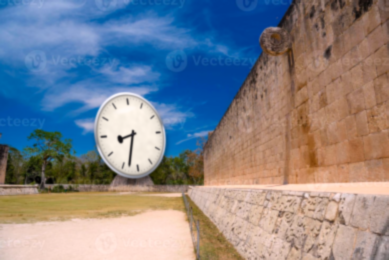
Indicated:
8:33
